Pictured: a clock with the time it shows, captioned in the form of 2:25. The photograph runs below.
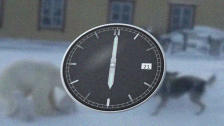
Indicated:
6:00
